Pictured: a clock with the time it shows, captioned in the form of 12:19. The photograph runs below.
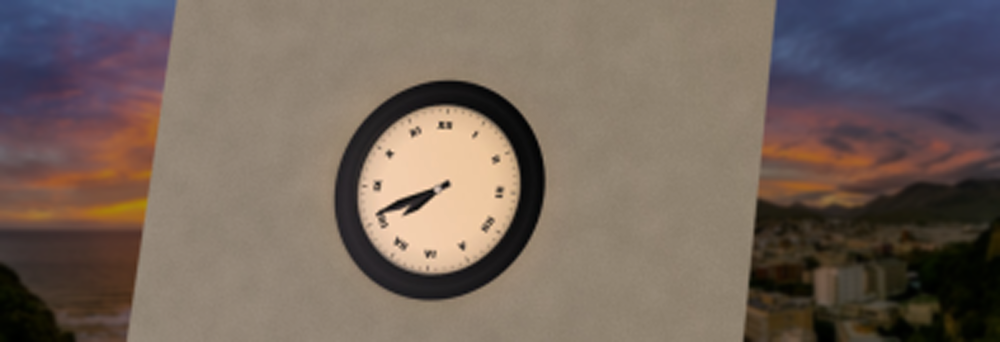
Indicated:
7:41
